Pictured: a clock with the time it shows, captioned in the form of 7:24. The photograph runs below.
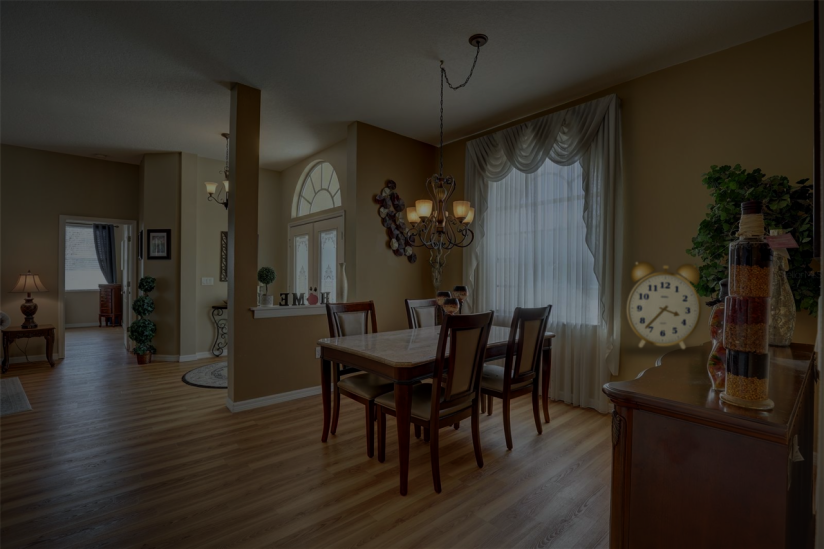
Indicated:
3:37
